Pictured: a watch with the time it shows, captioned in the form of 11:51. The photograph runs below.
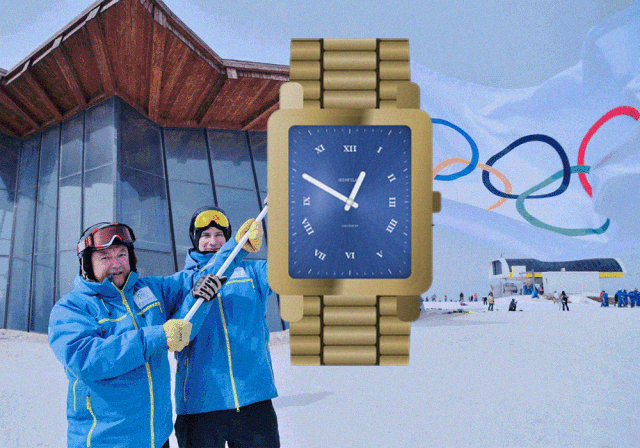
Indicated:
12:50
